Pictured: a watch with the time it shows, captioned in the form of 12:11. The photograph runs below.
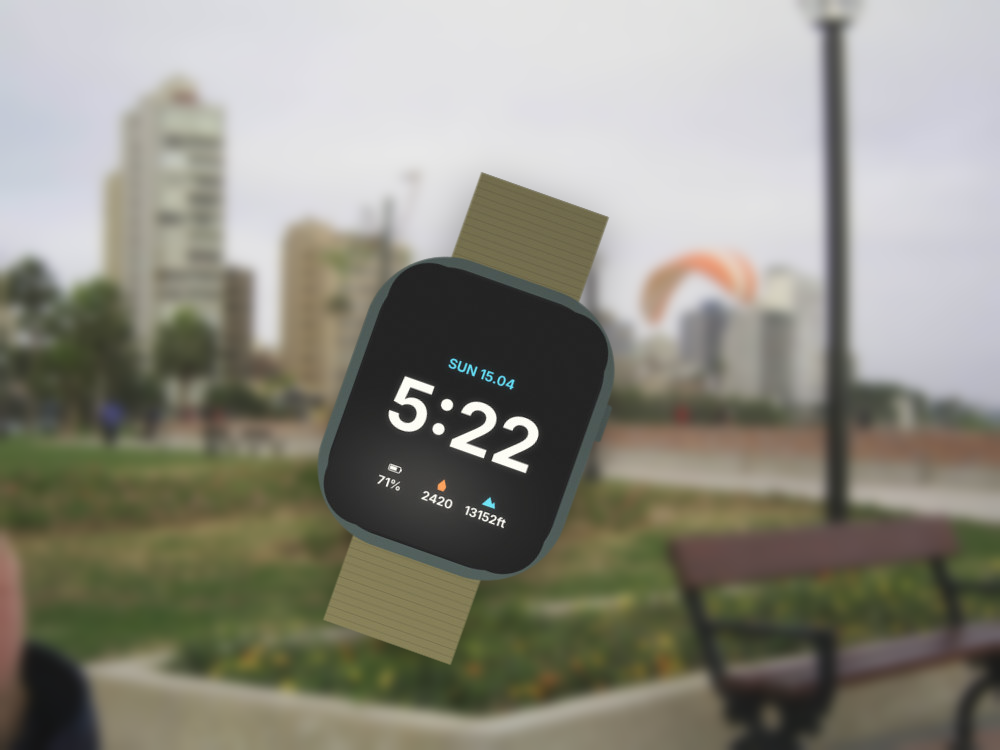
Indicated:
5:22
